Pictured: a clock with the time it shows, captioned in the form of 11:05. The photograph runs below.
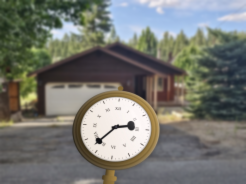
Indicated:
2:37
